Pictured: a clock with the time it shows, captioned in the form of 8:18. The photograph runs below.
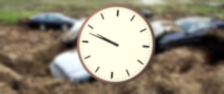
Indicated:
9:48
